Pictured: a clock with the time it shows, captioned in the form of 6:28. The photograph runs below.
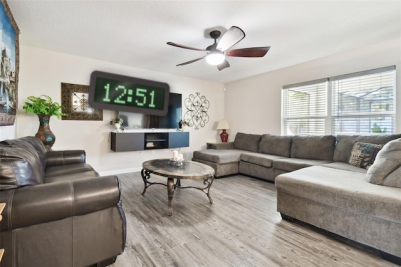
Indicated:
12:51
